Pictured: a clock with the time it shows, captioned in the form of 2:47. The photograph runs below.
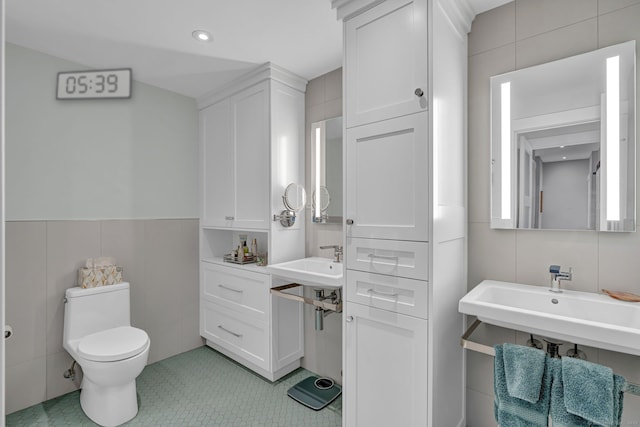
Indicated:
5:39
